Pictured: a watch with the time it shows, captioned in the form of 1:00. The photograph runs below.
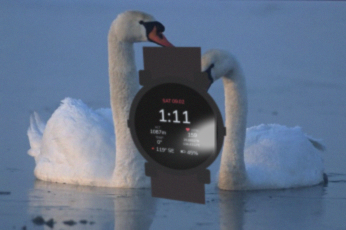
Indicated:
1:11
